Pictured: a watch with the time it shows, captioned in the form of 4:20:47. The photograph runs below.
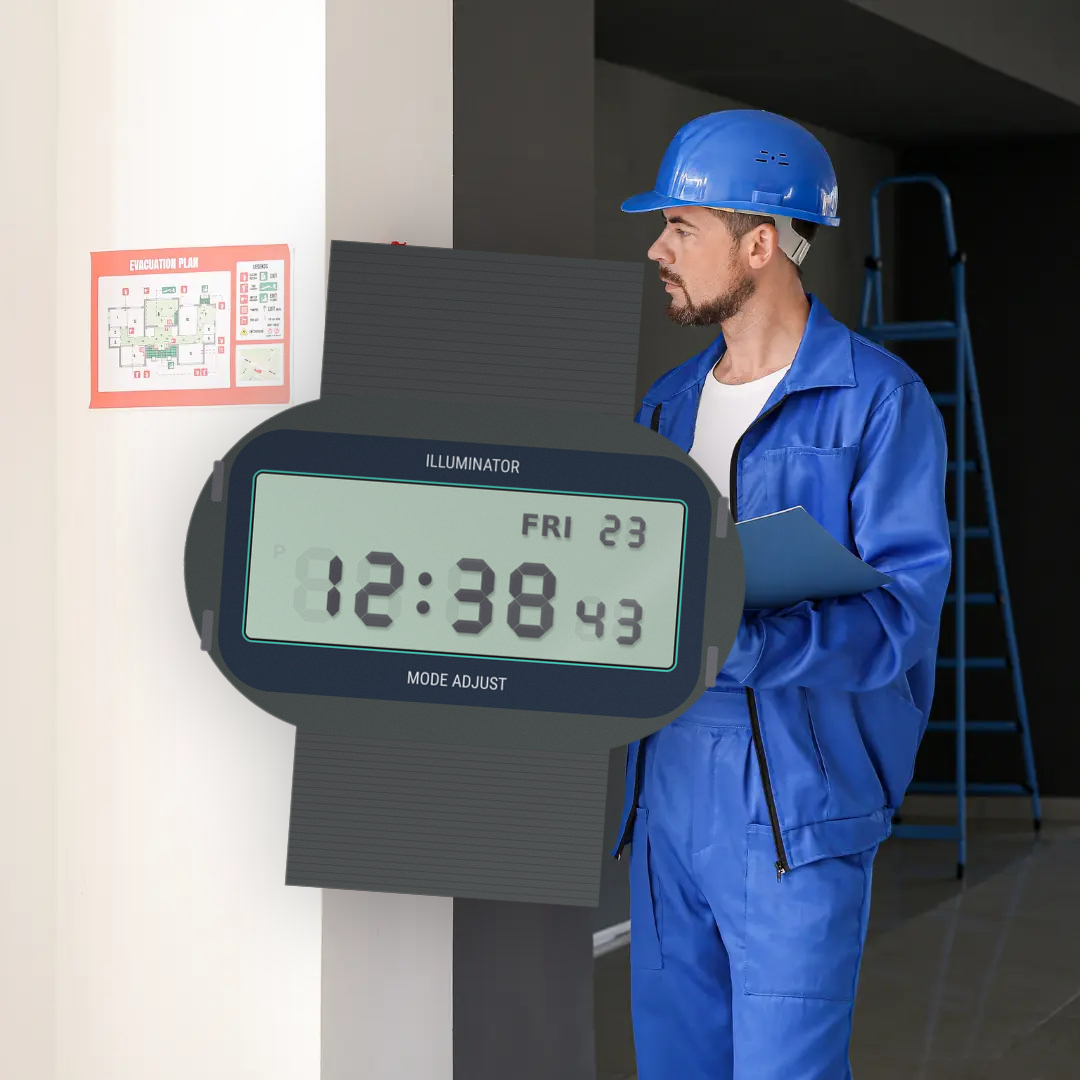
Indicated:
12:38:43
